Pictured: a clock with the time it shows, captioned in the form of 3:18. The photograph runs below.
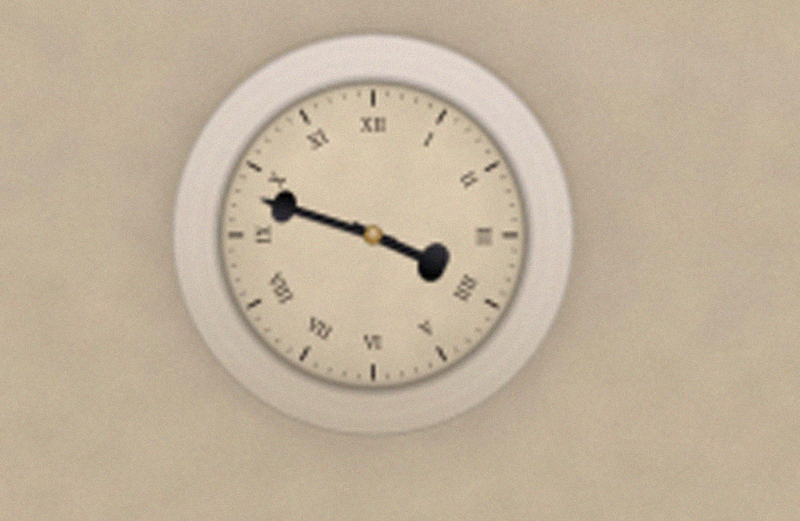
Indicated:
3:48
